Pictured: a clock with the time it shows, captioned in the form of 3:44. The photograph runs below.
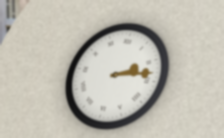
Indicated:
2:13
